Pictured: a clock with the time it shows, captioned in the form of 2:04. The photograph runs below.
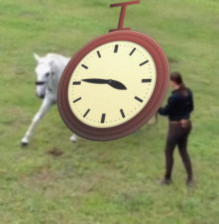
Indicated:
3:46
